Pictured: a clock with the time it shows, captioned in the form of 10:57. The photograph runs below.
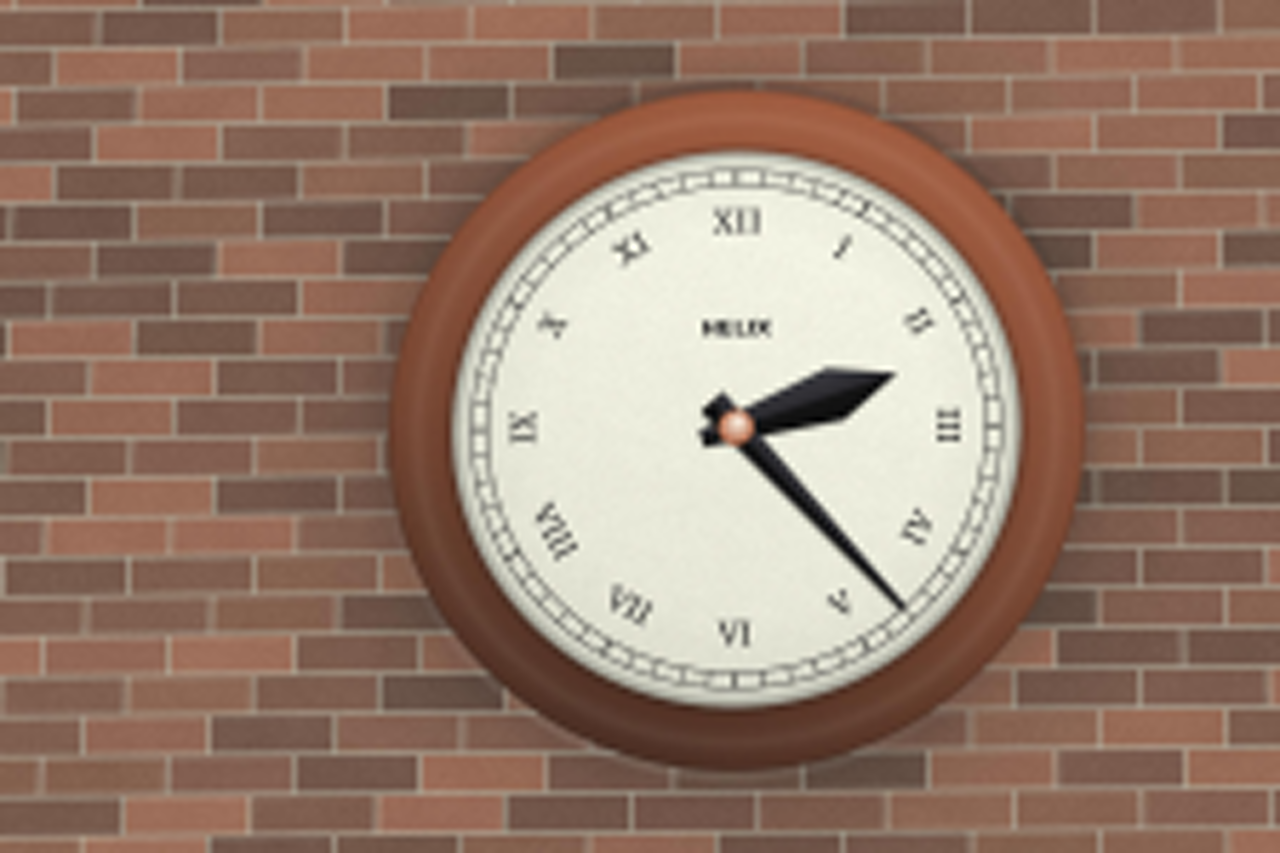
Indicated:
2:23
